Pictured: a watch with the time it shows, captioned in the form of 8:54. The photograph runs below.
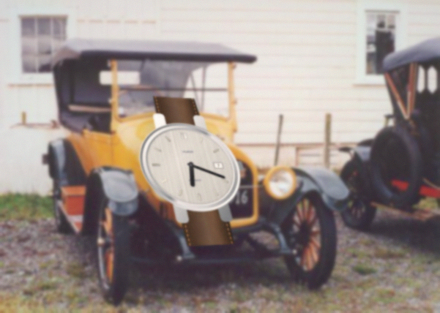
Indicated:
6:19
